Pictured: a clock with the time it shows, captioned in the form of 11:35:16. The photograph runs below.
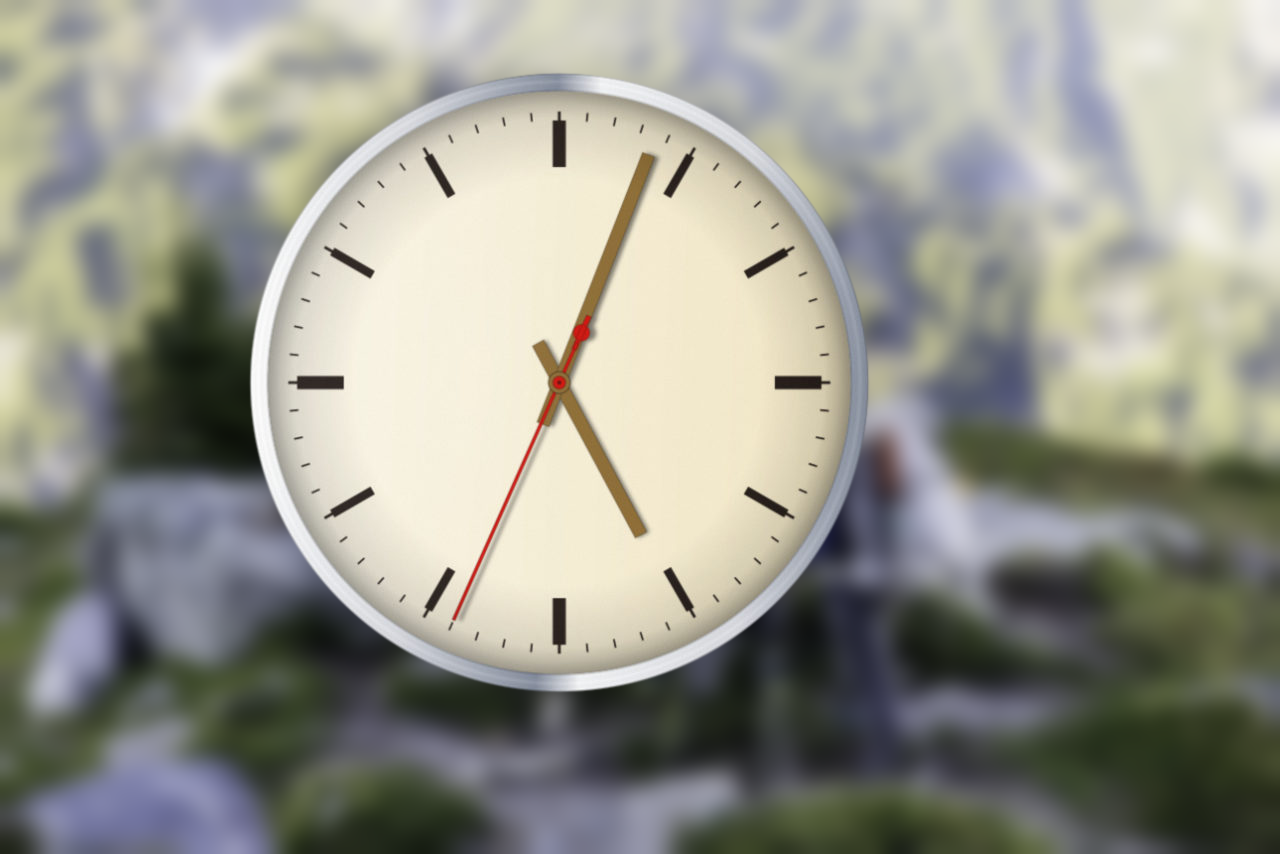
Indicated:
5:03:34
